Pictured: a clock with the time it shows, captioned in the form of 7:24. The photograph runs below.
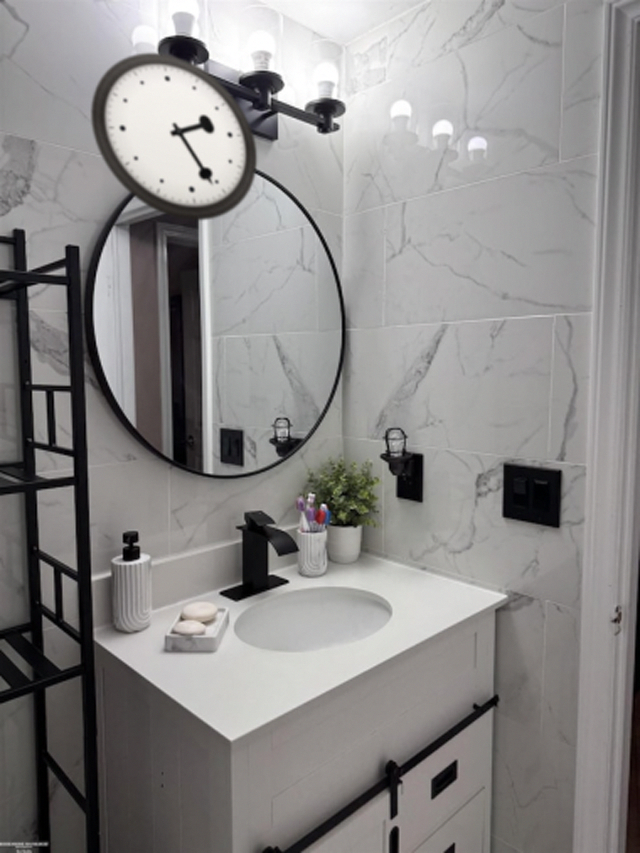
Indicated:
2:26
